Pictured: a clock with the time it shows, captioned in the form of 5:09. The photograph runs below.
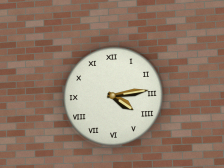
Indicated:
4:14
